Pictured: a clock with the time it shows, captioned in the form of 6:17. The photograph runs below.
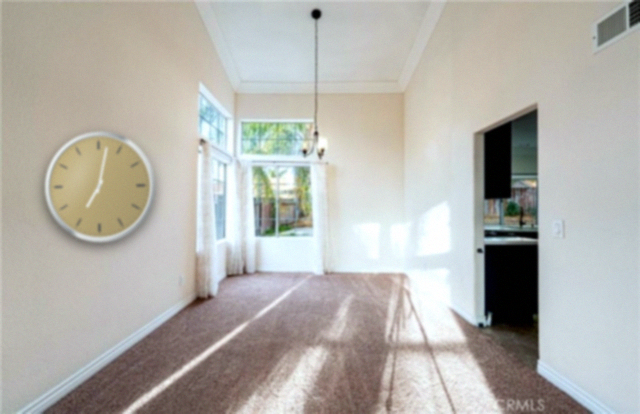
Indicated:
7:02
